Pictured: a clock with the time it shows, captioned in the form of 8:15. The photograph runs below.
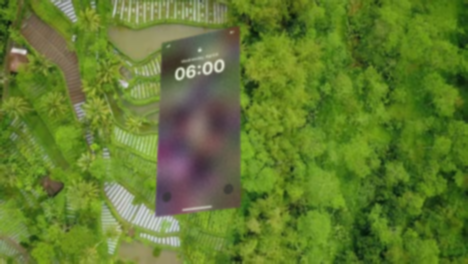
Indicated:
6:00
